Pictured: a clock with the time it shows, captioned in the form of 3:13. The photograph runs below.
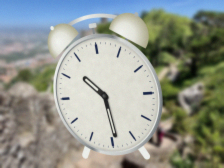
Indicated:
10:29
